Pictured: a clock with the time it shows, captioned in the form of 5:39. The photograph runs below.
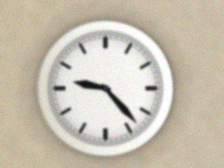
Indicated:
9:23
